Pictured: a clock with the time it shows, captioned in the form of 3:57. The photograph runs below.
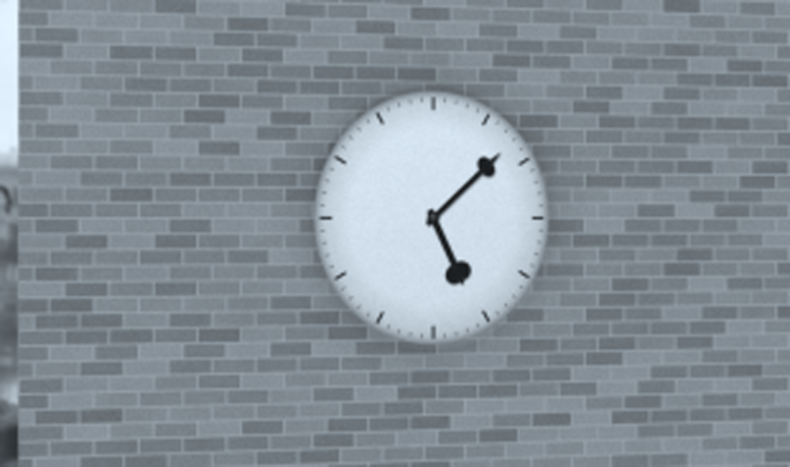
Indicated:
5:08
